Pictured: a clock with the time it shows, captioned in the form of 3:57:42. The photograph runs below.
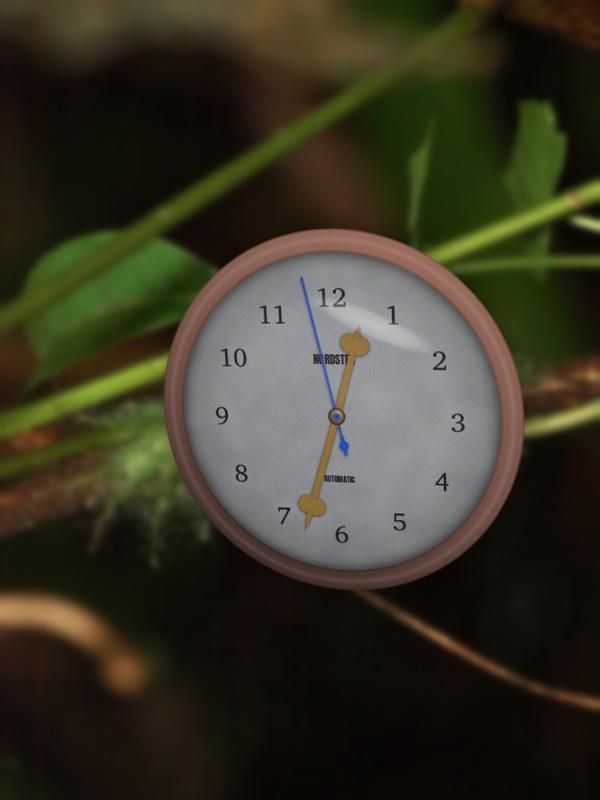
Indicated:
12:32:58
